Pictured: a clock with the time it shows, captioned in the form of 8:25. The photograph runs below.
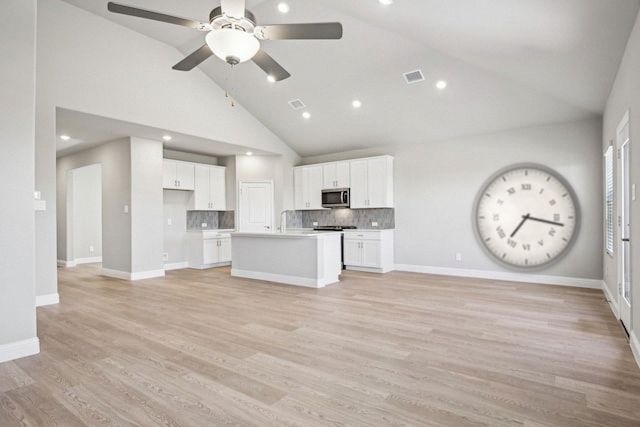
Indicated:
7:17
